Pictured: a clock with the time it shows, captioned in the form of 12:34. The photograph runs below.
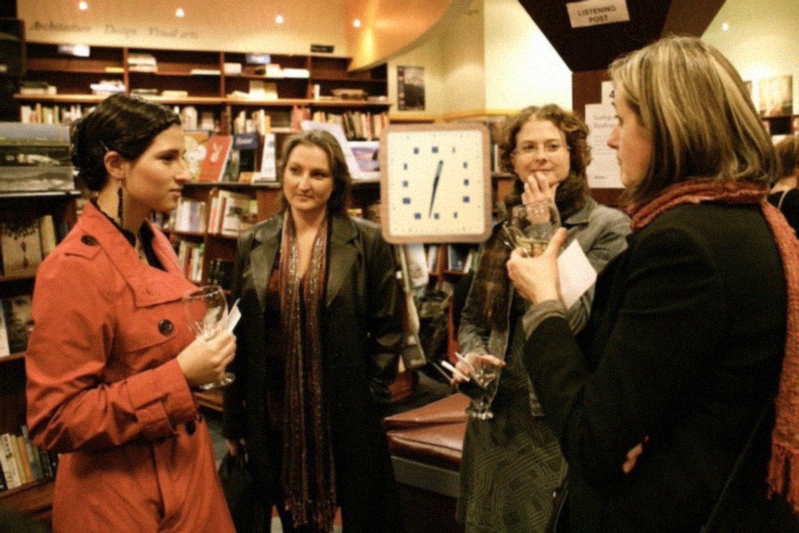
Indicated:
12:32
